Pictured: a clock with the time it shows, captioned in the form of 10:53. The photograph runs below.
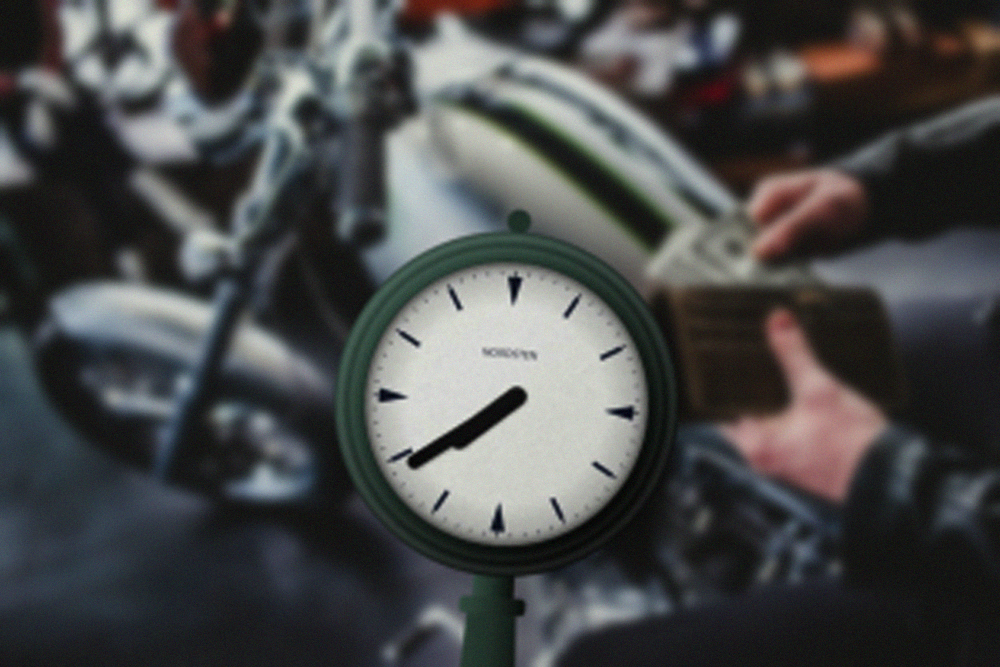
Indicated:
7:39
